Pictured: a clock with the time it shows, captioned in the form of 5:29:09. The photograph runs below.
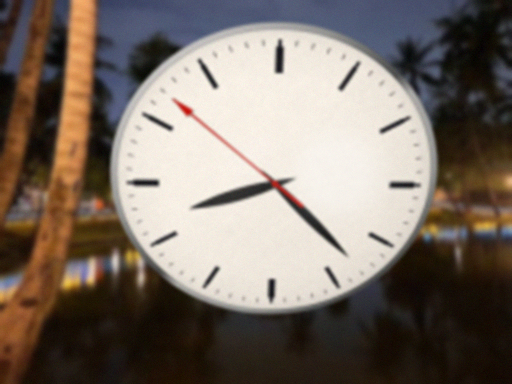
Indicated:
8:22:52
